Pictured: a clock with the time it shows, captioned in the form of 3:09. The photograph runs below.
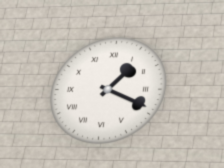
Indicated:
1:19
